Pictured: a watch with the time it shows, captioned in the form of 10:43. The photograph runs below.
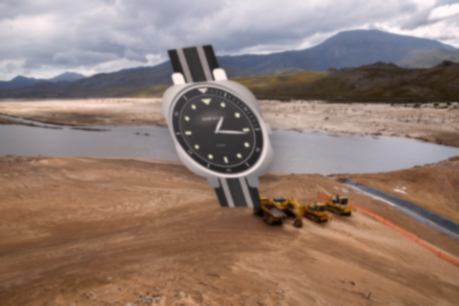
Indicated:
1:16
